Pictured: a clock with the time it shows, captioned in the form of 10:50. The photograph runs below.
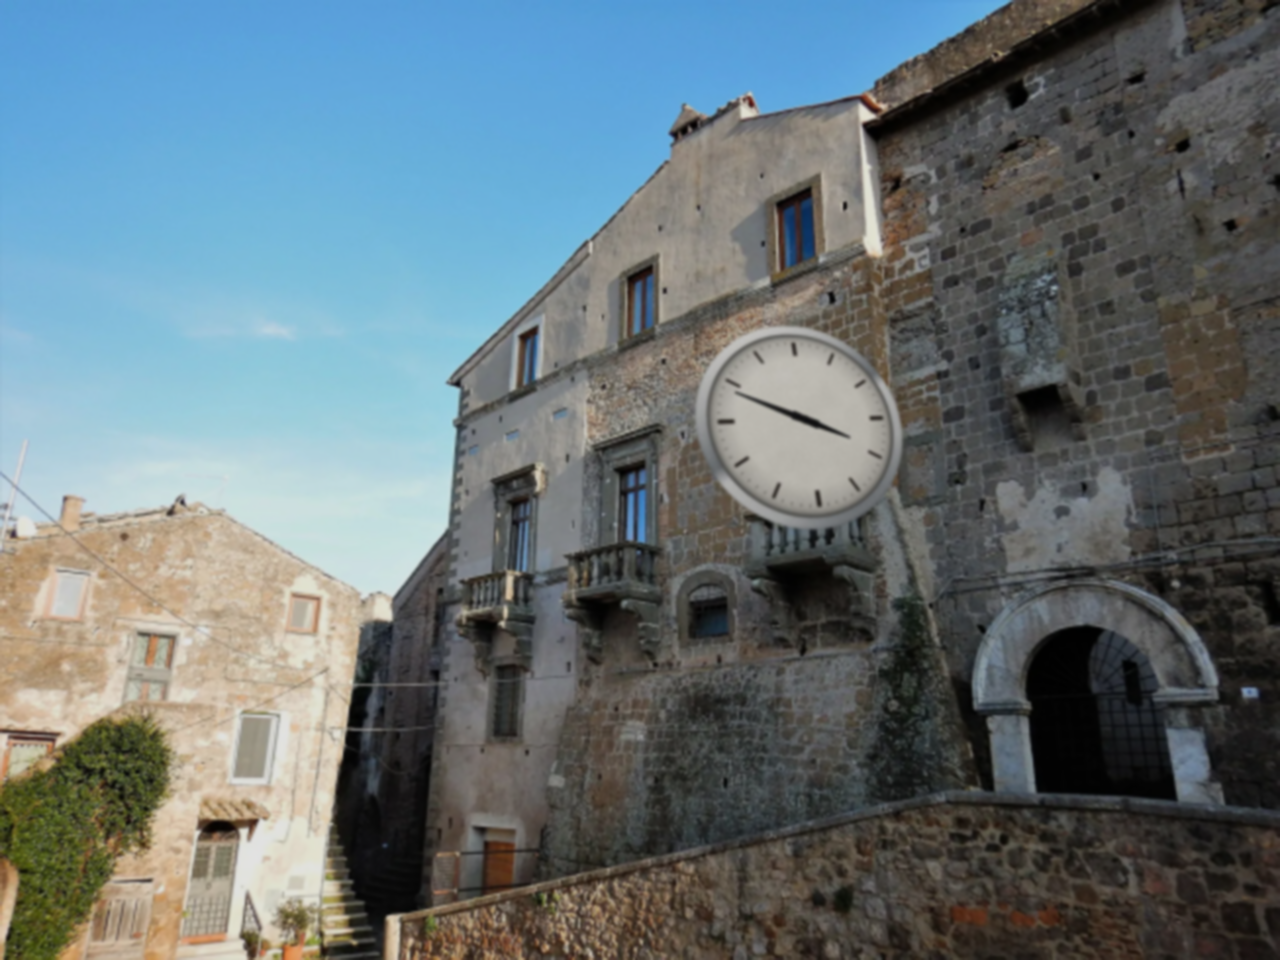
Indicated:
3:49
